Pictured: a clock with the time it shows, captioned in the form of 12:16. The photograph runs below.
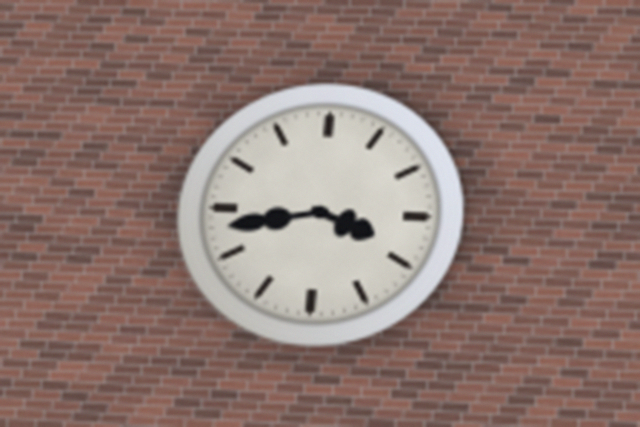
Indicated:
3:43
